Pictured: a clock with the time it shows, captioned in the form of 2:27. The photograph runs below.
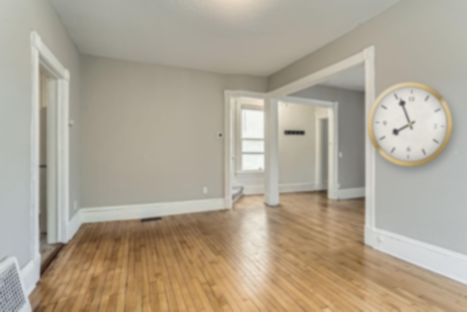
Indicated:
7:56
